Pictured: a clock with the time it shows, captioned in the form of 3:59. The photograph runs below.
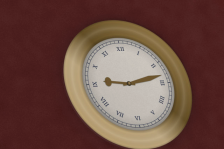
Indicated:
9:13
